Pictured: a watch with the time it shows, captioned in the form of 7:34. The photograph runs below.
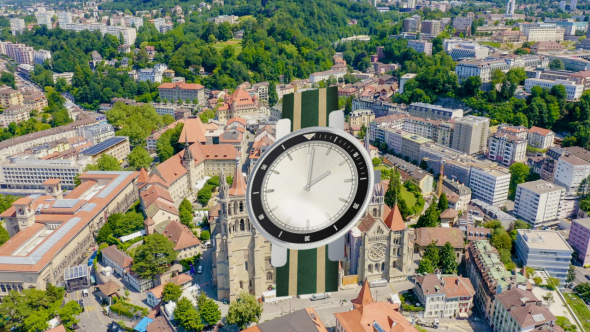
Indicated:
2:01
